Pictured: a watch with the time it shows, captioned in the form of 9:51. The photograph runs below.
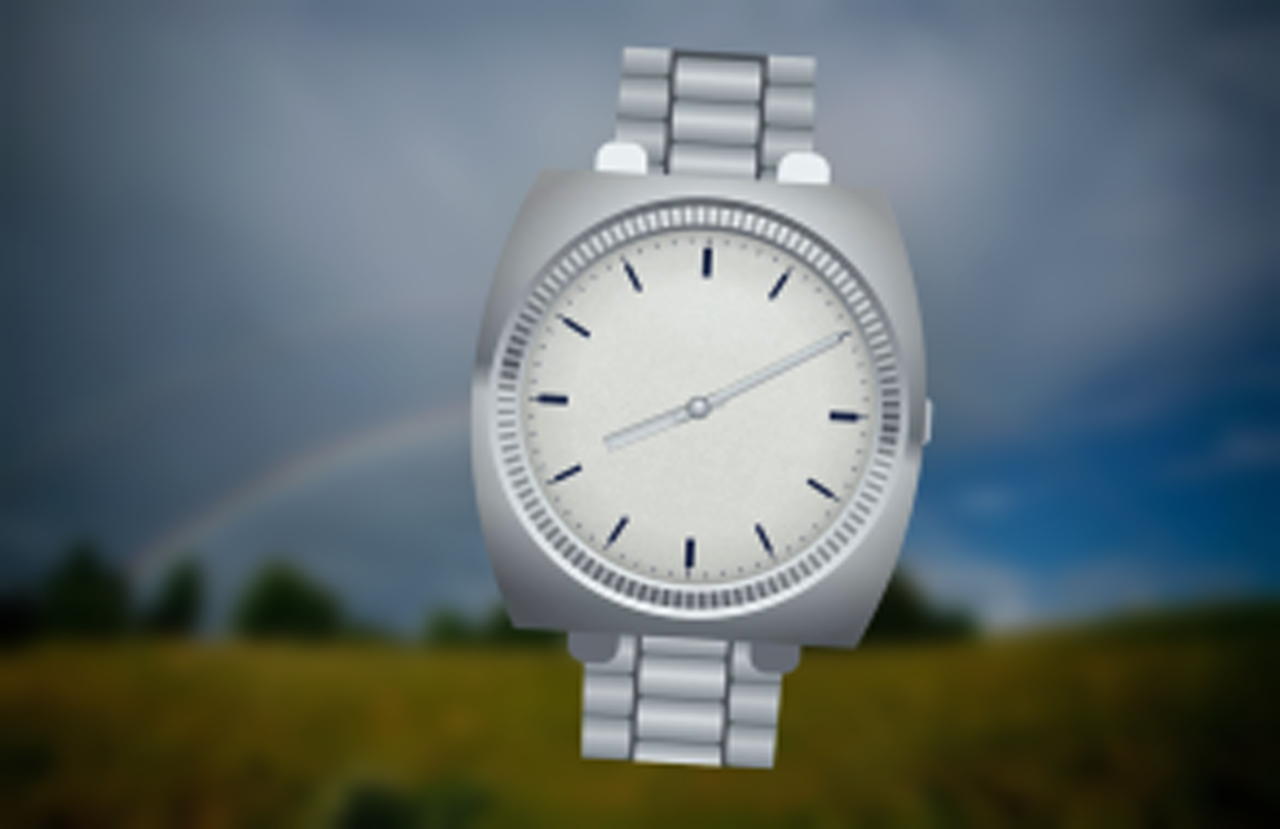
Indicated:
8:10
